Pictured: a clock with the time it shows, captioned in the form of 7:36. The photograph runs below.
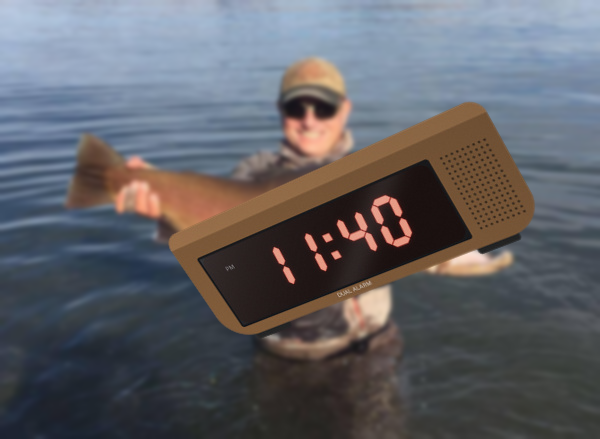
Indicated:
11:40
